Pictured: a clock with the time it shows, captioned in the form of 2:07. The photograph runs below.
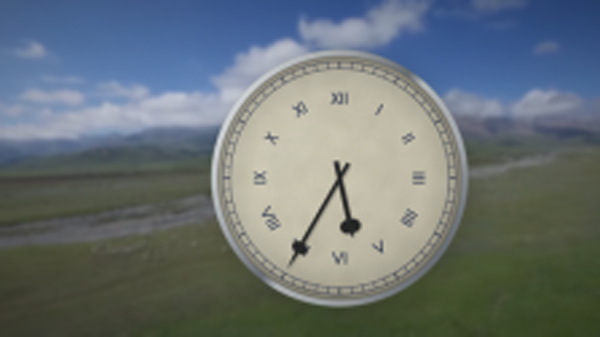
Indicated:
5:35
